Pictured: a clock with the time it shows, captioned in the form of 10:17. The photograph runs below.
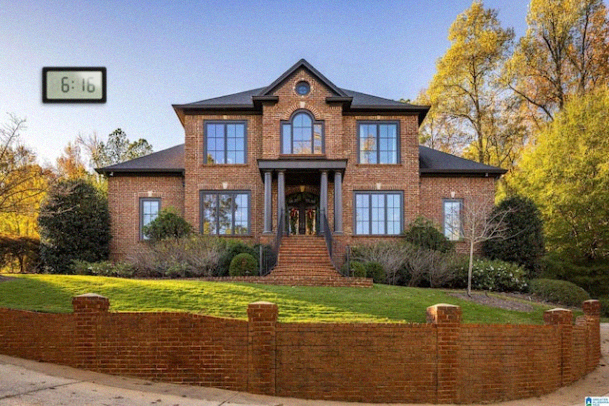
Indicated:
6:16
